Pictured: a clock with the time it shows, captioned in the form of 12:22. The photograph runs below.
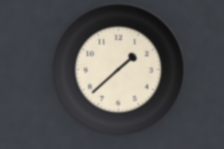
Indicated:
1:38
